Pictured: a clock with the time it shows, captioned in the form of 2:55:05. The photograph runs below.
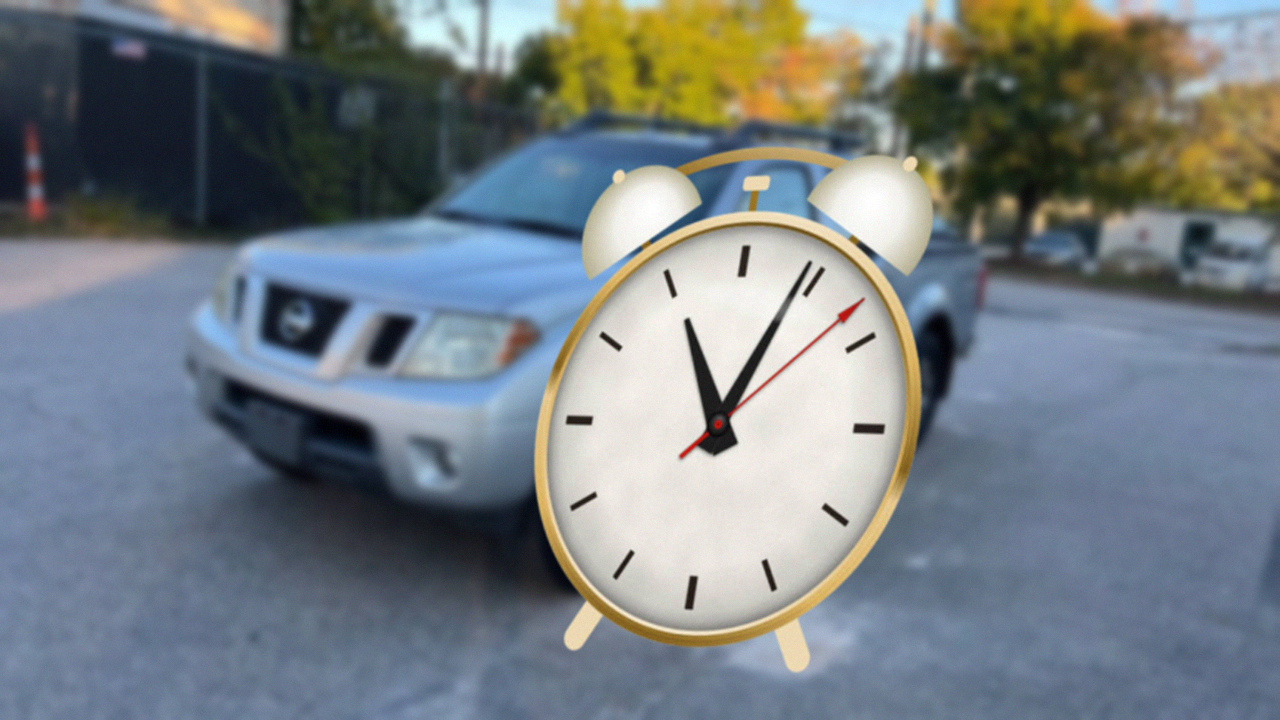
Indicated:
11:04:08
